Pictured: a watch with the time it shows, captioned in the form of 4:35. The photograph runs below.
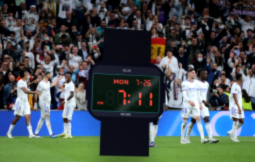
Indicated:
7:11
